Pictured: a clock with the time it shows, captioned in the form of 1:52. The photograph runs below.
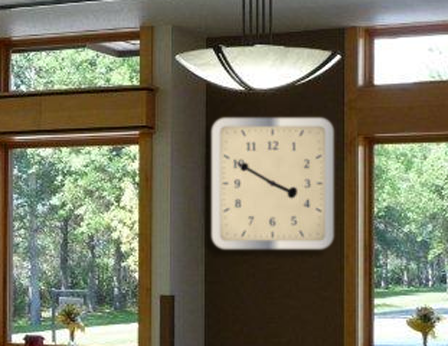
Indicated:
3:50
